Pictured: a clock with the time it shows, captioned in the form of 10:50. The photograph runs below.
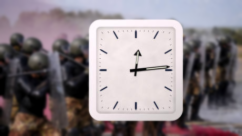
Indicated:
12:14
